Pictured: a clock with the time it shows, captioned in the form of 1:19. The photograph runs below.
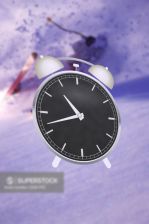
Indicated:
10:42
